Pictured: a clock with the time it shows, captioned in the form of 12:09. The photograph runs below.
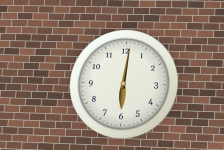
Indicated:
6:01
